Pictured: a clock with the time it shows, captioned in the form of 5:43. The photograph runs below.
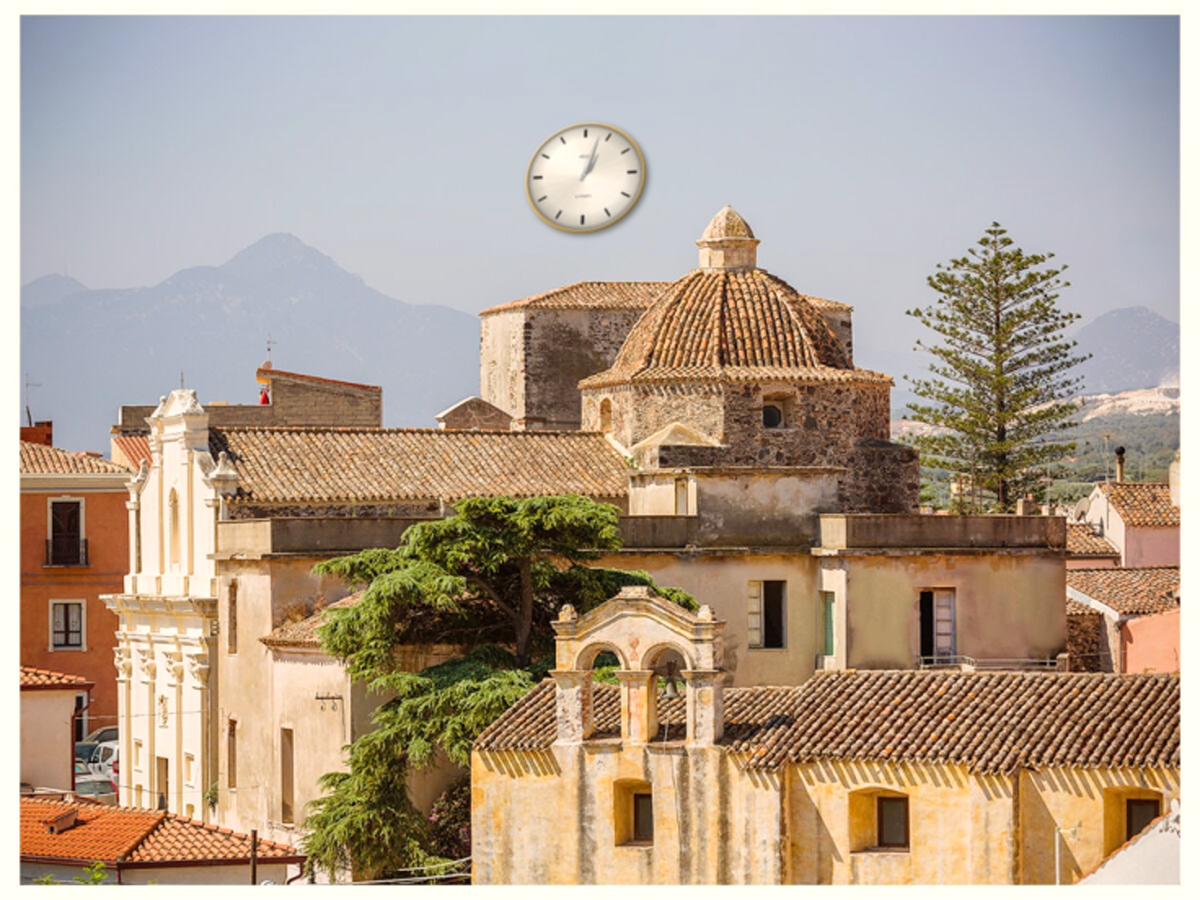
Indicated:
1:03
